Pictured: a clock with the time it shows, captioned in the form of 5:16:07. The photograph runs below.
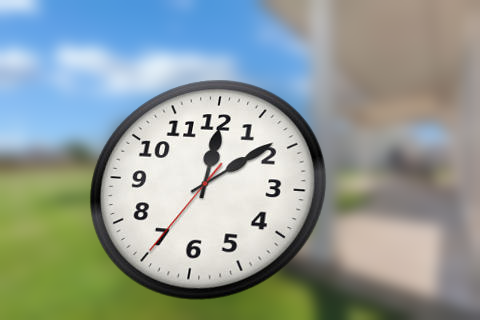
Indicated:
12:08:35
